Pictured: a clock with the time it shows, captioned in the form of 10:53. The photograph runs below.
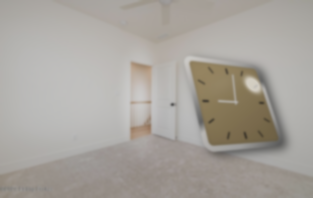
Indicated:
9:02
